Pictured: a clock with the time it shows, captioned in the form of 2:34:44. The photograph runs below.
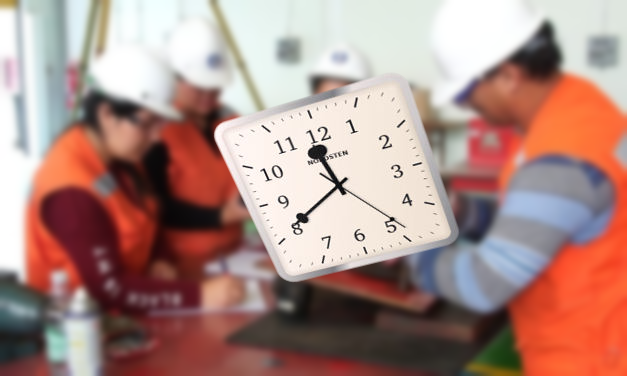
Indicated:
11:40:24
